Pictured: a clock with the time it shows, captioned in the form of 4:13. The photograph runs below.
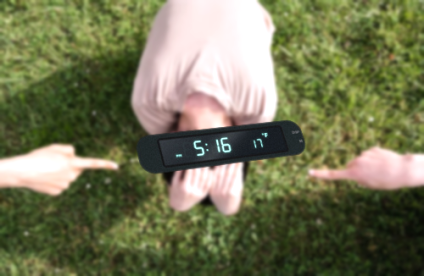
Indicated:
5:16
